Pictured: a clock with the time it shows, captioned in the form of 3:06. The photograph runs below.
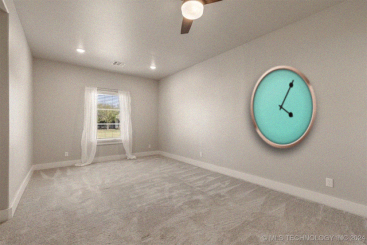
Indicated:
4:05
